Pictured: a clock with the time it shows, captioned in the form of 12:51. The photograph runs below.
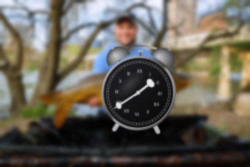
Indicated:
1:39
